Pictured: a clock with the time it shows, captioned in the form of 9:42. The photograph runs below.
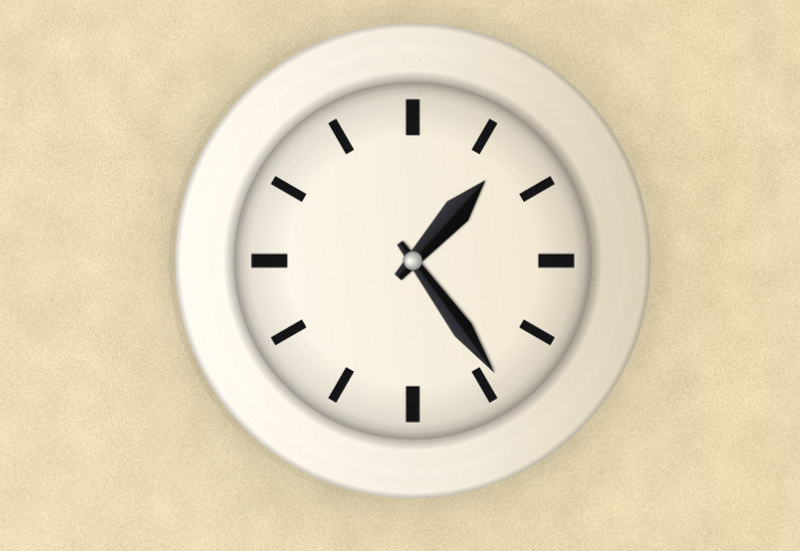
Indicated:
1:24
